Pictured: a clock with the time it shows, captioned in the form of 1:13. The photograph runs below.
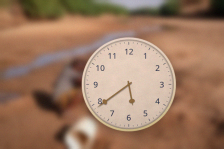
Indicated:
5:39
